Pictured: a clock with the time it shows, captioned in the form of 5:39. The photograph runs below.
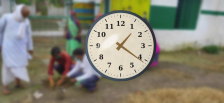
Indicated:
1:21
